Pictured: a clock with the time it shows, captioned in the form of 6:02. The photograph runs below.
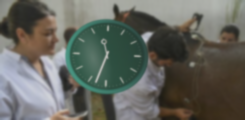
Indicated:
11:33
